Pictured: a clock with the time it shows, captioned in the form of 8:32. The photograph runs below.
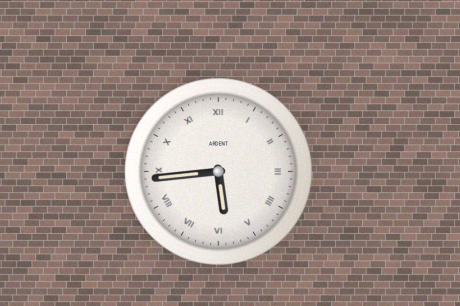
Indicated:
5:44
